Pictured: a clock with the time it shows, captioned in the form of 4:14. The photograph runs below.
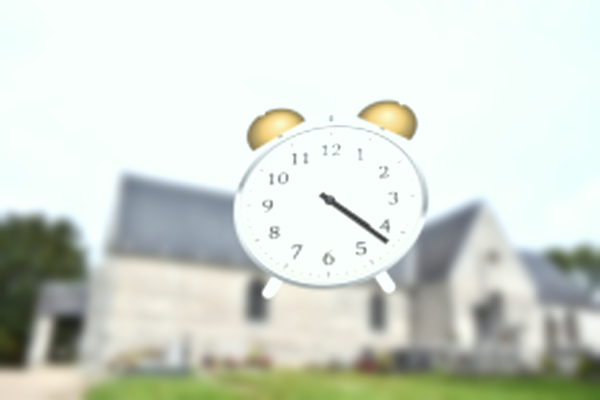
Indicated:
4:22
